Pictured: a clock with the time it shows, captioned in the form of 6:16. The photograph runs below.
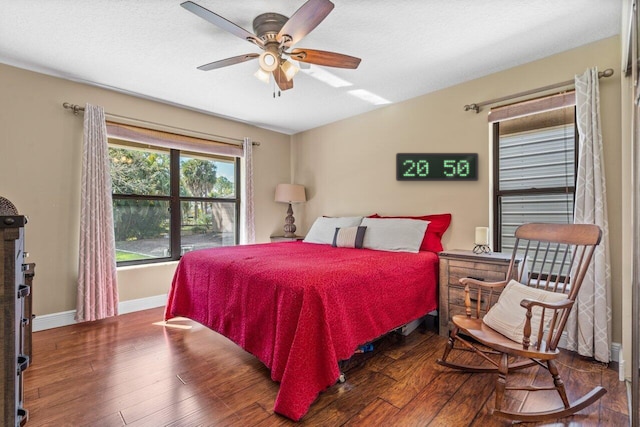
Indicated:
20:50
